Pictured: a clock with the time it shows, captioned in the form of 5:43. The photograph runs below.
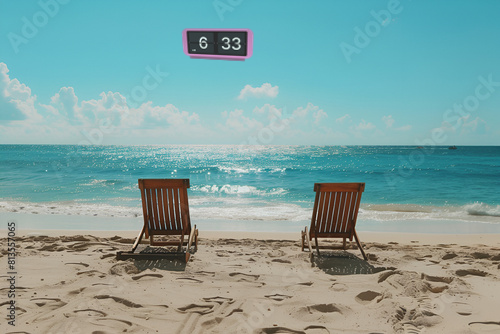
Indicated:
6:33
